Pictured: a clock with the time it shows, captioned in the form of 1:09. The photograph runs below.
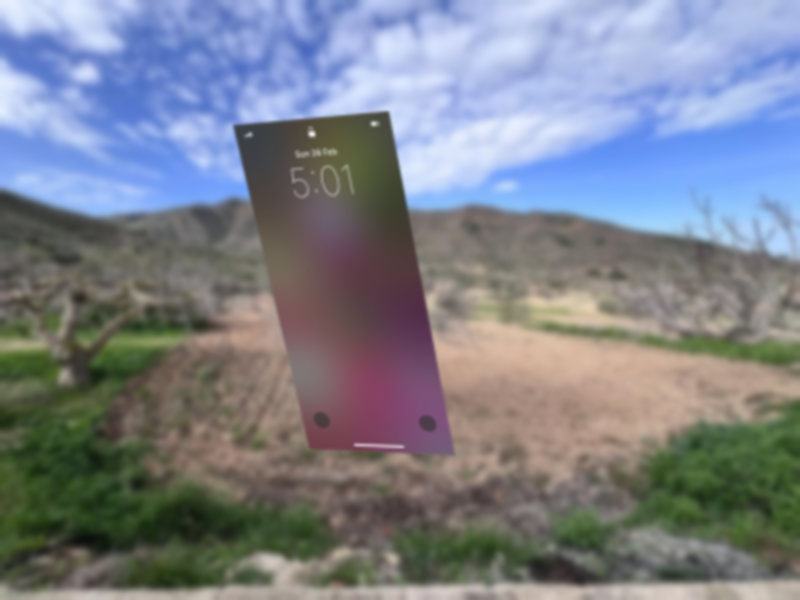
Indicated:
5:01
